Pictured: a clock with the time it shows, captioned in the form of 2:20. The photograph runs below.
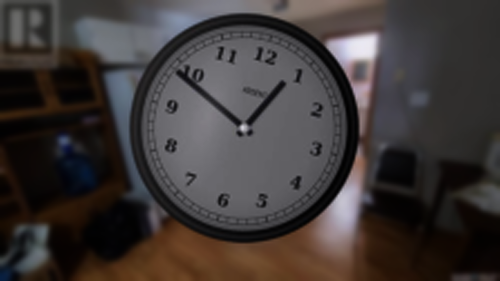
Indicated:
12:49
